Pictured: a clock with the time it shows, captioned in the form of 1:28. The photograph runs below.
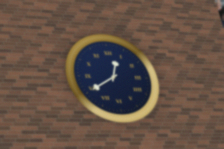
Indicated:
12:40
